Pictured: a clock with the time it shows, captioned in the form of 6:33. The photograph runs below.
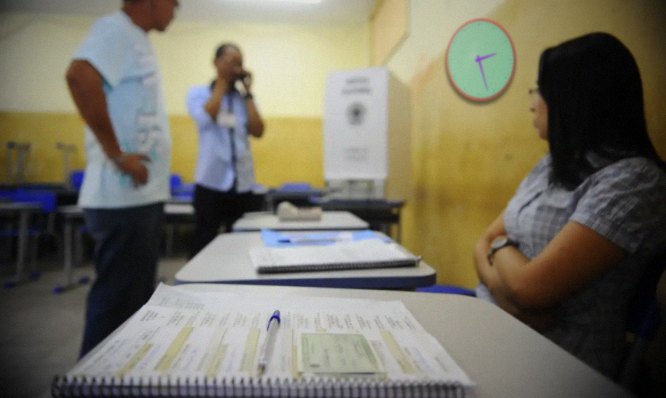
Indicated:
2:27
